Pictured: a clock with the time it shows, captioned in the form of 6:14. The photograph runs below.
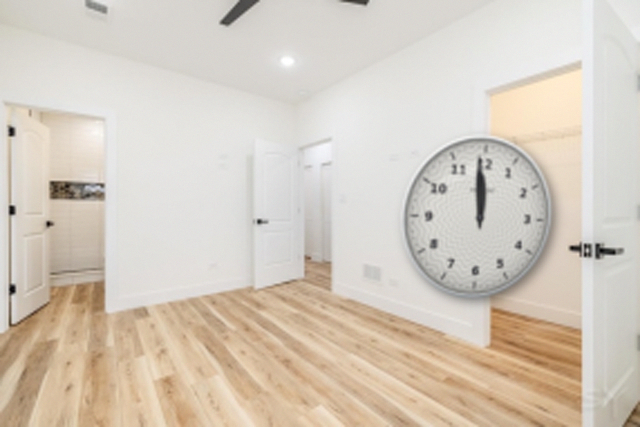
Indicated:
11:59
